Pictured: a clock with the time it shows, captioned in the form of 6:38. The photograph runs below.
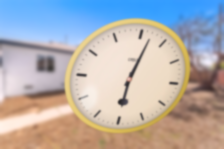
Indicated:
6:02
